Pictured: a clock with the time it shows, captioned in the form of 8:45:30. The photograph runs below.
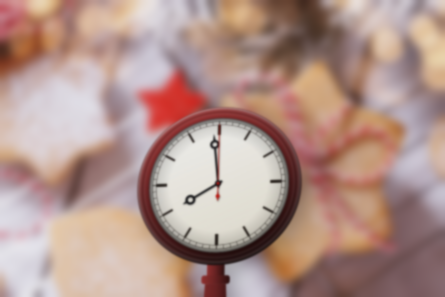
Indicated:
7:59:00
